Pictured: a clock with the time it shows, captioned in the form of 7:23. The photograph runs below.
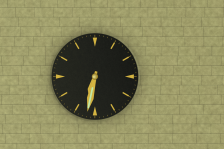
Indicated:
6:32
